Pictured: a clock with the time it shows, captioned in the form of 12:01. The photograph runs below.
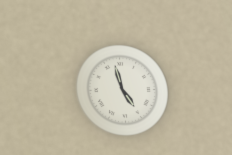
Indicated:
4:58
